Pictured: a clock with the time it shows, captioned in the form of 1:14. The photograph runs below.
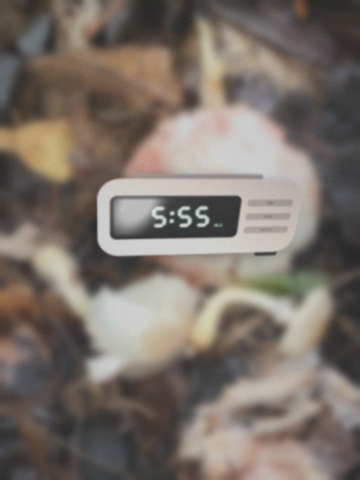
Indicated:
5:55
